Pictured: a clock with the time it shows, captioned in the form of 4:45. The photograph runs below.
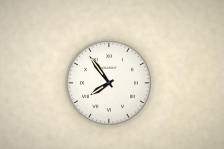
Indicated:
7:54
